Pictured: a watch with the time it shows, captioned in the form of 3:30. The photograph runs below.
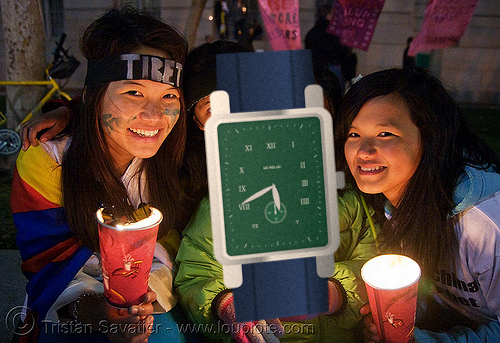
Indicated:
5:41
